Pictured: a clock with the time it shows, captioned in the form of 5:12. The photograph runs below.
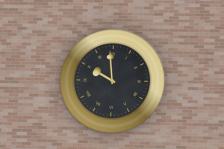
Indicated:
9:59
